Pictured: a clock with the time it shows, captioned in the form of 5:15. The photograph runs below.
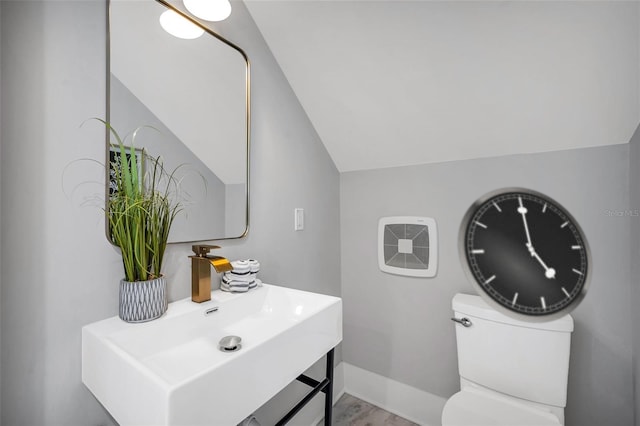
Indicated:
5:00
